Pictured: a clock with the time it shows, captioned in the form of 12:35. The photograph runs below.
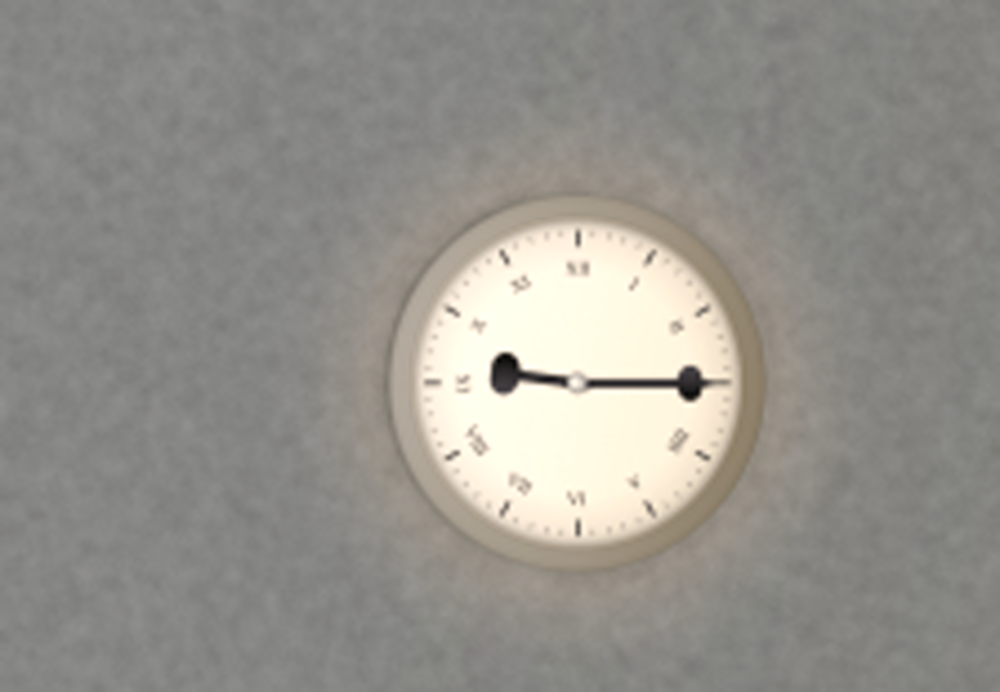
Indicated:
9:15
